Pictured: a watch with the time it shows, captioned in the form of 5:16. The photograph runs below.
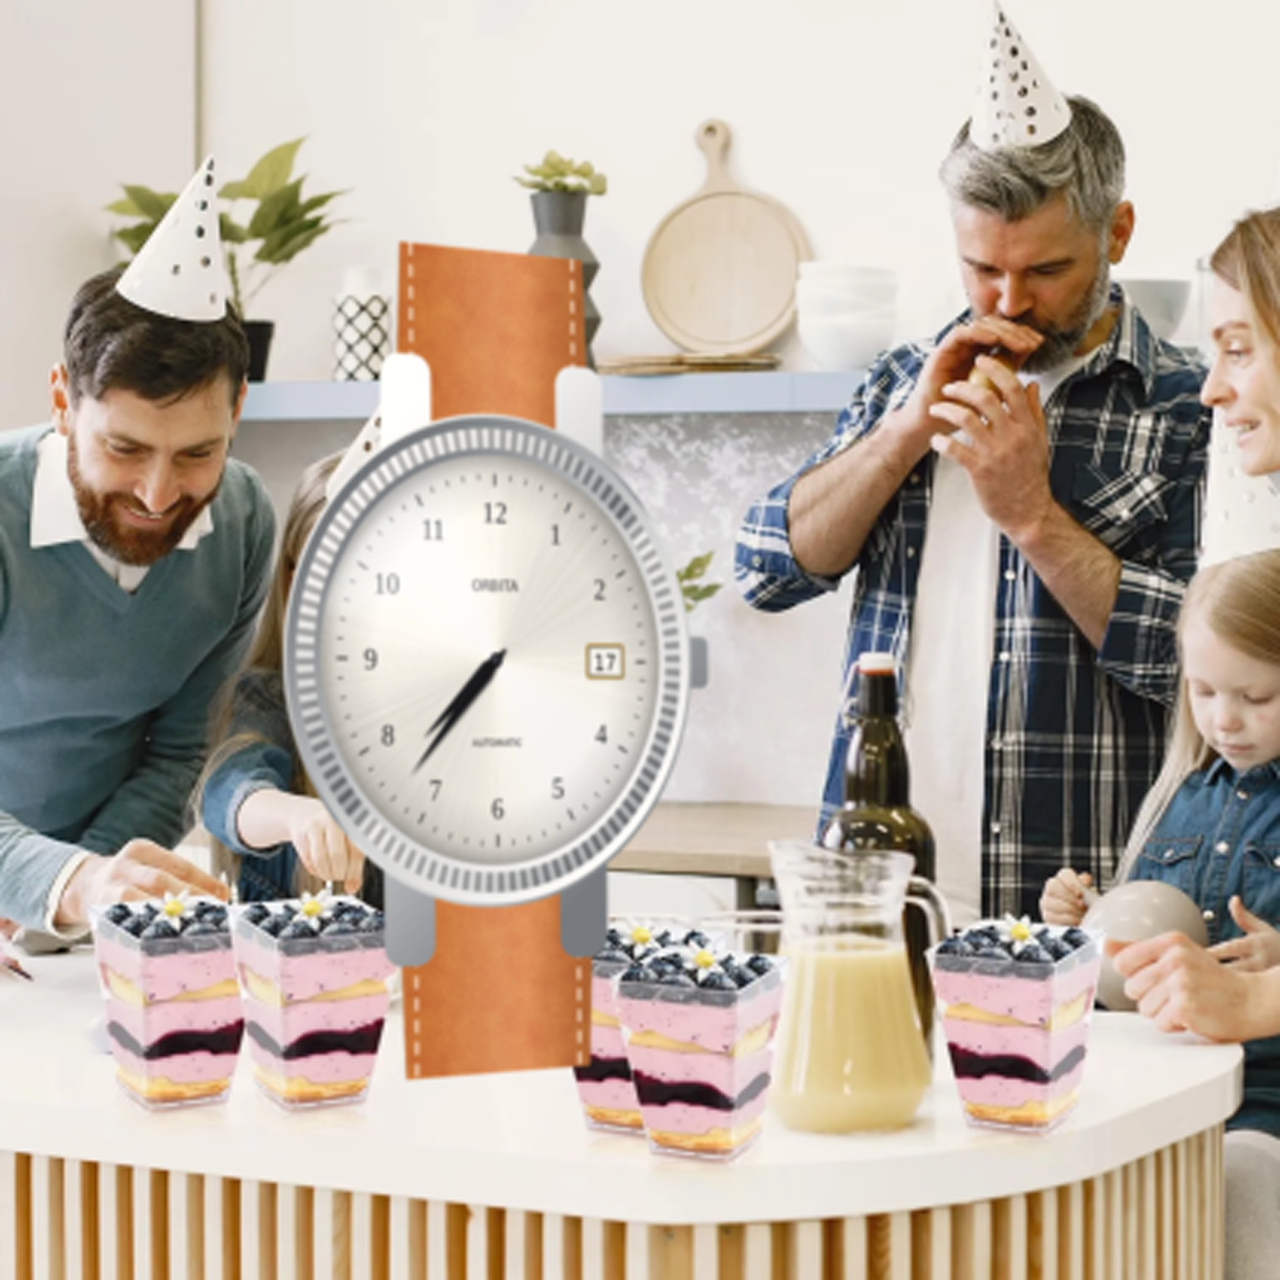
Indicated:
7:37
